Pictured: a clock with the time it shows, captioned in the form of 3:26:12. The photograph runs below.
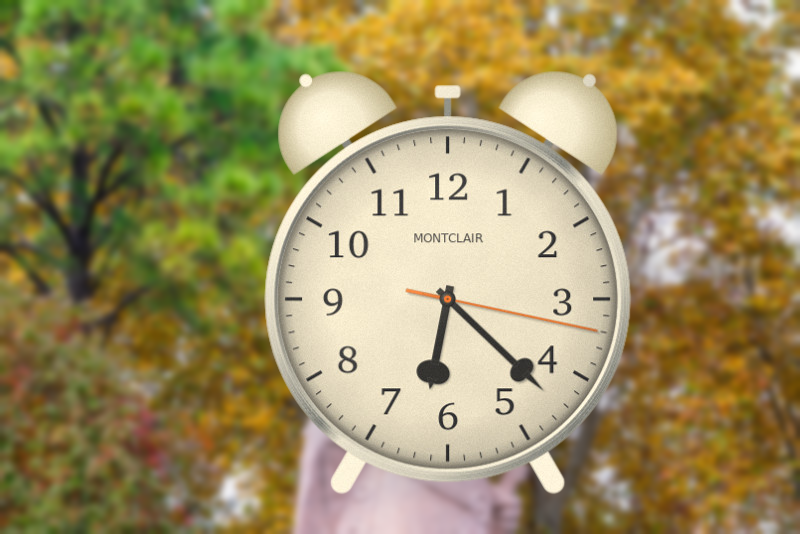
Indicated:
6:22:17
